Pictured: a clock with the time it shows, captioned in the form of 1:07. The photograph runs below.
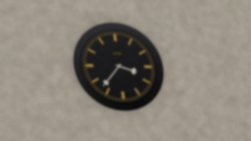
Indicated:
3:37
